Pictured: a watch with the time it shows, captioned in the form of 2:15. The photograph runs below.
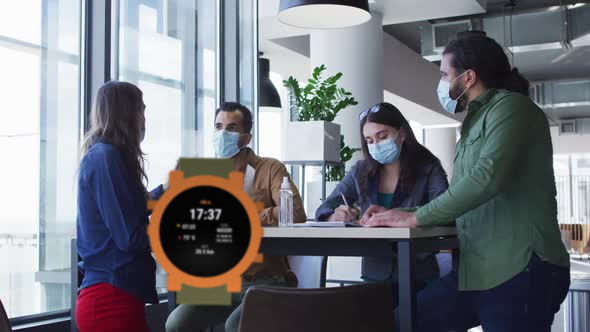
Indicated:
17:37
